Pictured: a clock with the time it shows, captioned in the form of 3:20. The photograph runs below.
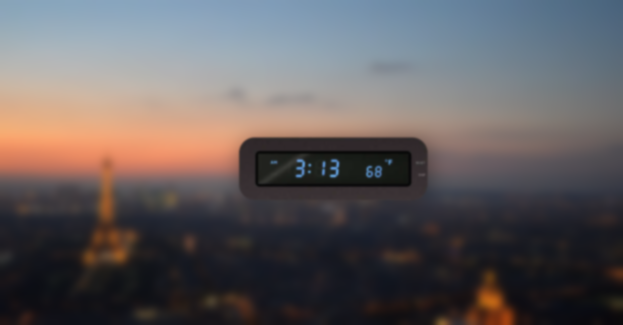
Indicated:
3:13
